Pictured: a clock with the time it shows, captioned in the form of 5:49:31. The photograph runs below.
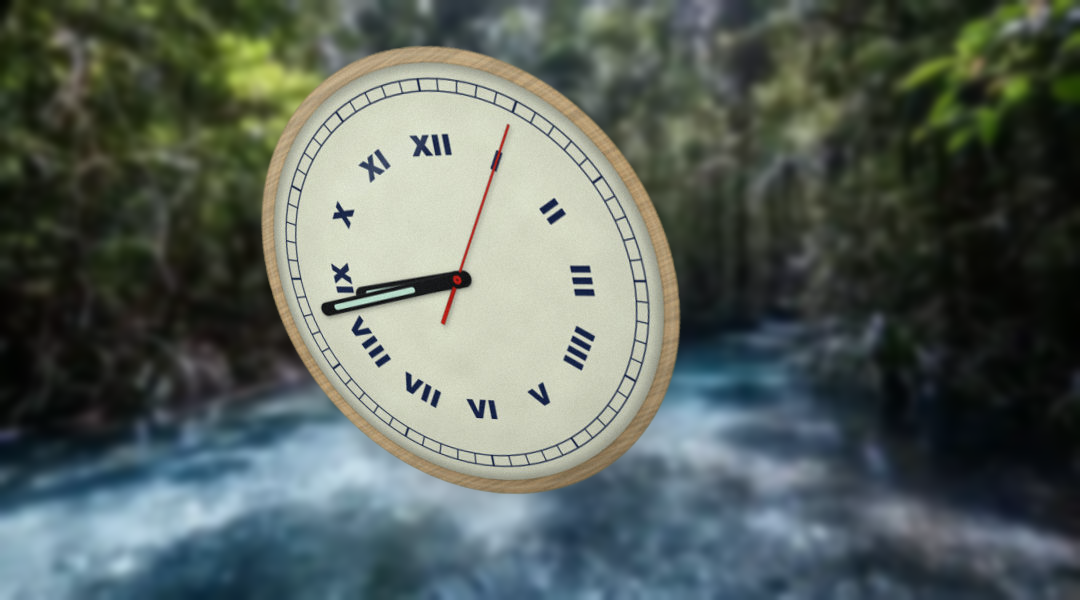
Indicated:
8:43:05
